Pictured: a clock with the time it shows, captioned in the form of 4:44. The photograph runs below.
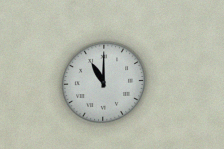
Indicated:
11:00
